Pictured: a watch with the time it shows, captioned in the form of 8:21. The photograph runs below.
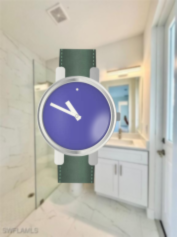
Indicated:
10:49
